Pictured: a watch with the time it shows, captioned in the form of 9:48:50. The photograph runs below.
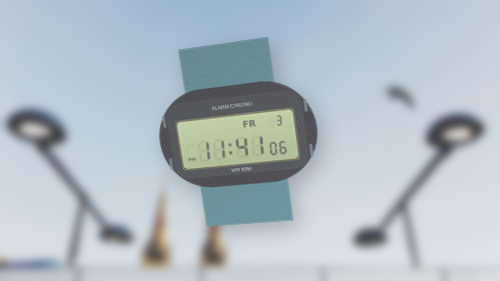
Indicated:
11:41:06
